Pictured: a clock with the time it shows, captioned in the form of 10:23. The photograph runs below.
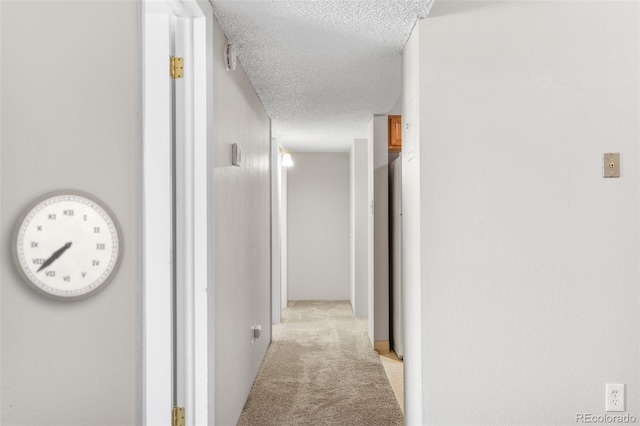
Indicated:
7:38
